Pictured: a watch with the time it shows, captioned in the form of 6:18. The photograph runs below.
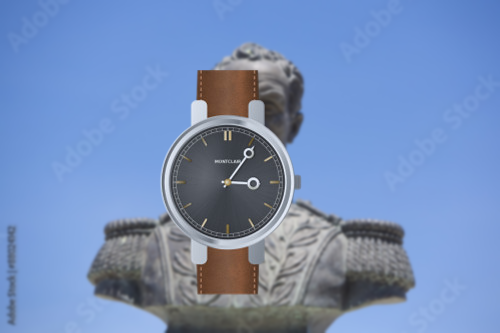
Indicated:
3:06
